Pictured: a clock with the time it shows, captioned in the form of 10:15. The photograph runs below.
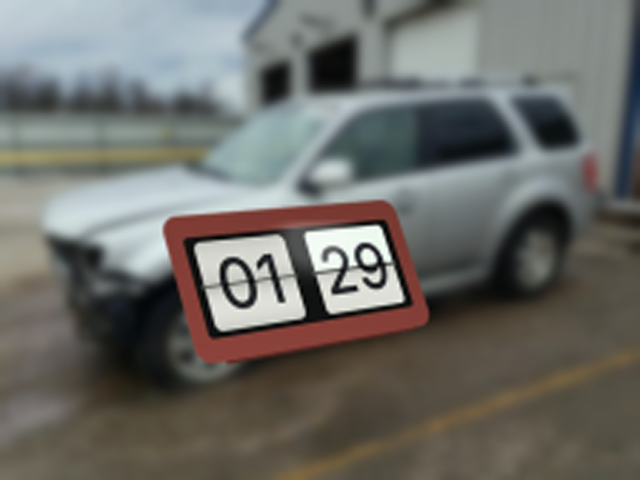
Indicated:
1:29
